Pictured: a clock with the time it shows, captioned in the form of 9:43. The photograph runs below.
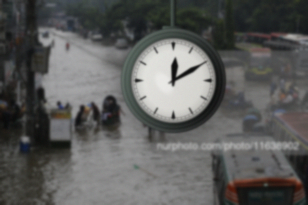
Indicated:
12:10
